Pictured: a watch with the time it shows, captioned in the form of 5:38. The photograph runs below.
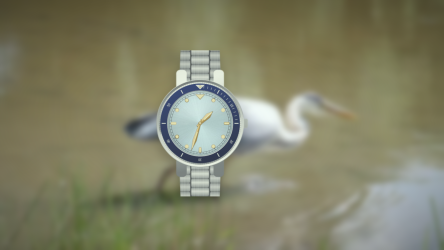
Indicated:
1:33
